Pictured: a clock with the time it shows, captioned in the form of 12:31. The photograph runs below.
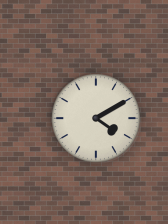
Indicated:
4:10
